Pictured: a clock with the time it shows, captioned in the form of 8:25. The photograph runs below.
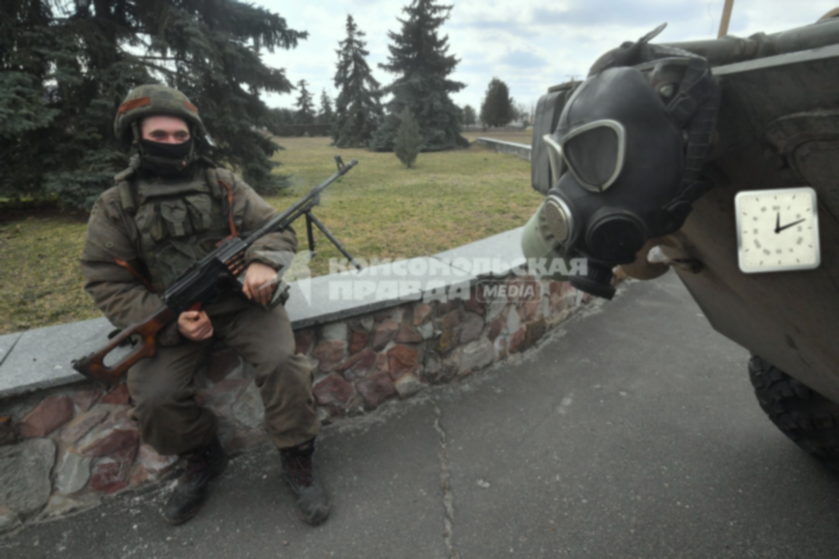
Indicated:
12:12
